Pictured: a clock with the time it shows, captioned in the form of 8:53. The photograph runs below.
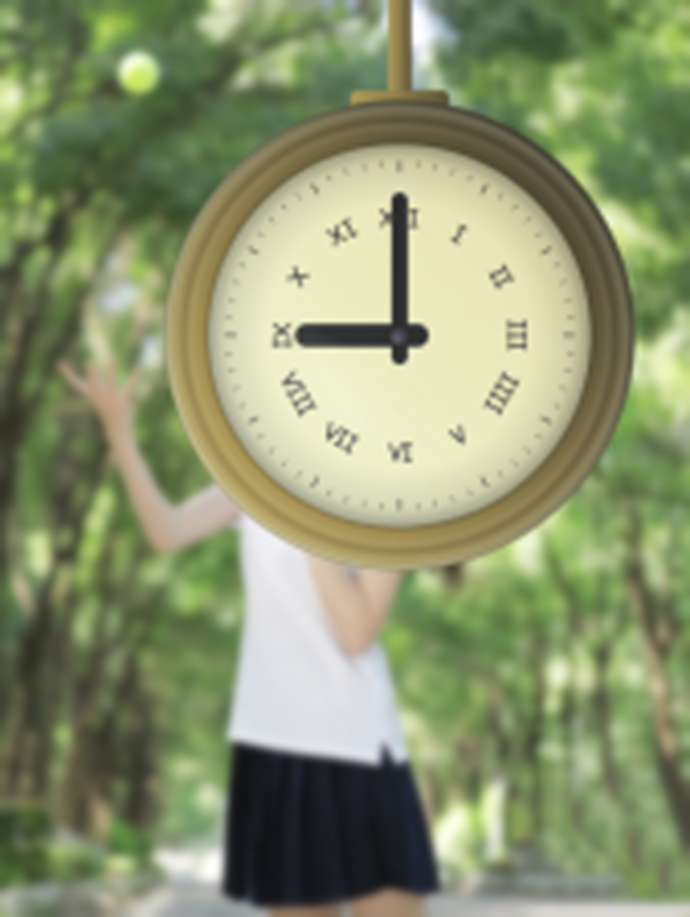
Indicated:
9:00
